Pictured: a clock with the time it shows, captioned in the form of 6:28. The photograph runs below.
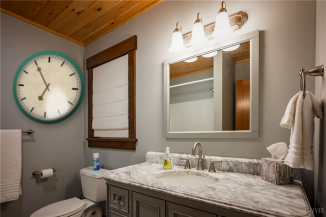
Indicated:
6:55
